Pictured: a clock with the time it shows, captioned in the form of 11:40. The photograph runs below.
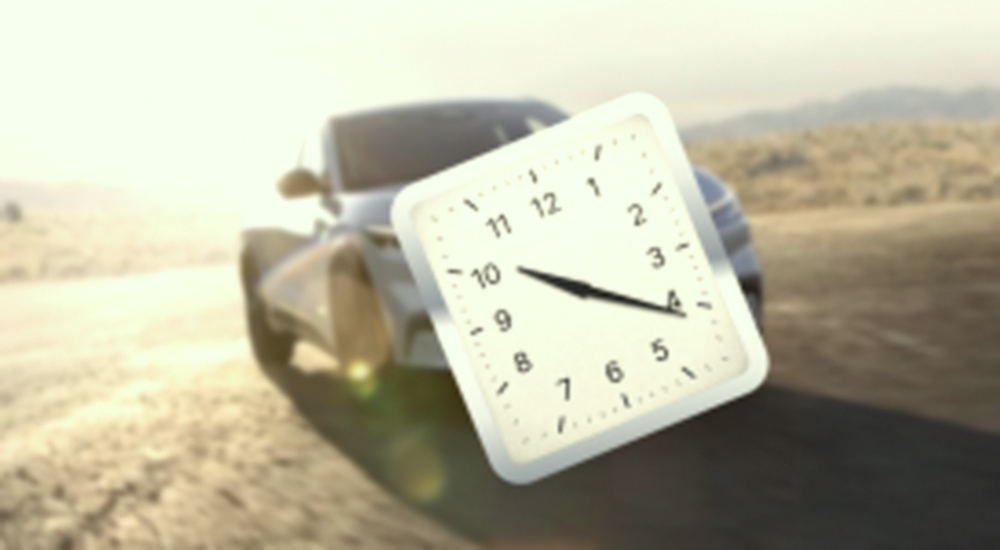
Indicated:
10:21
